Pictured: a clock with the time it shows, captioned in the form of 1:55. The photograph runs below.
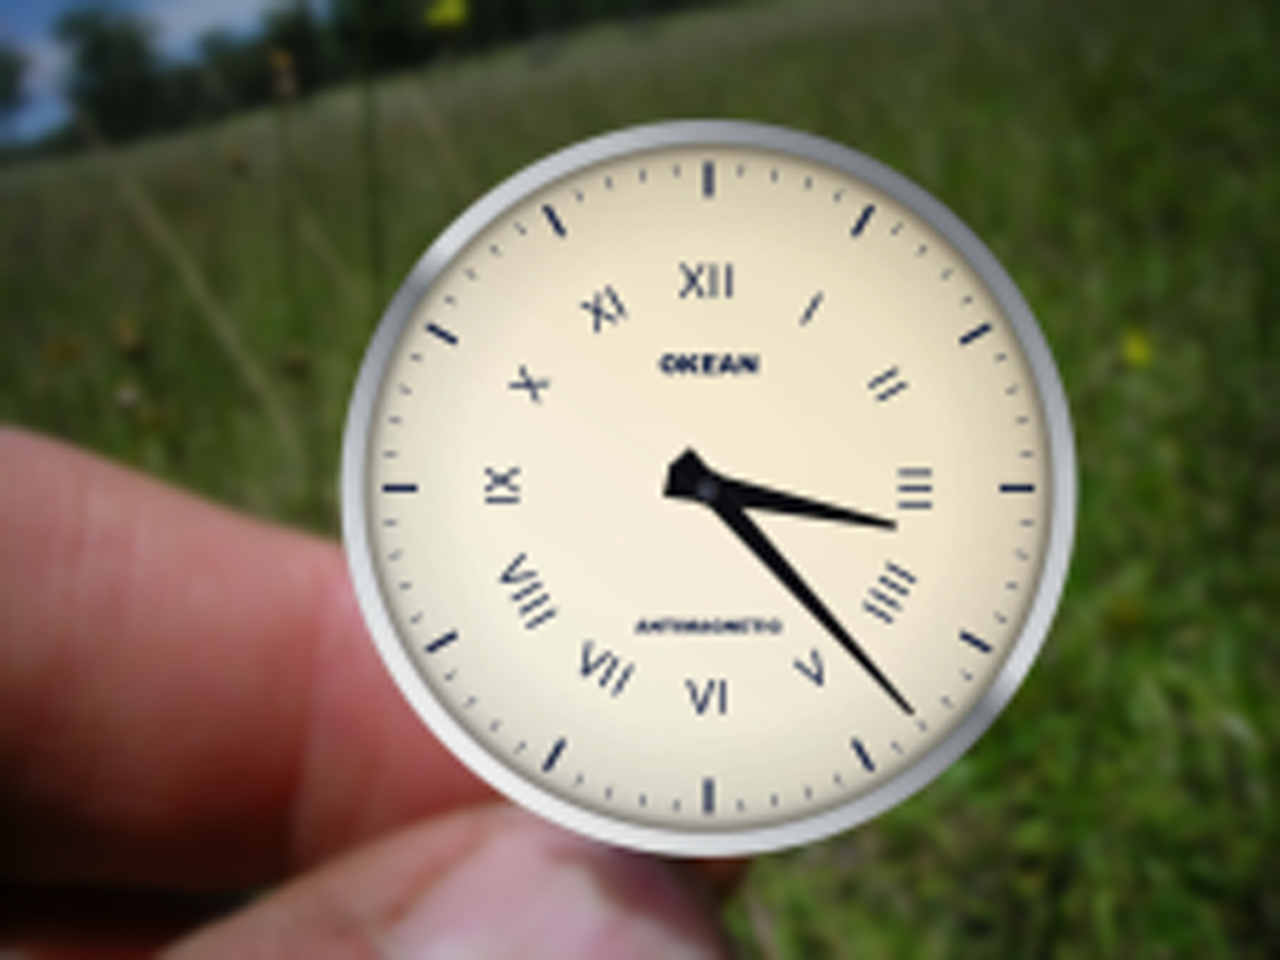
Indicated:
3:23
